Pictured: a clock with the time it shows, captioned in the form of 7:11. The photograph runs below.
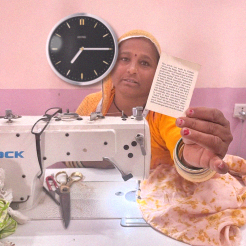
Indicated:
7:15
